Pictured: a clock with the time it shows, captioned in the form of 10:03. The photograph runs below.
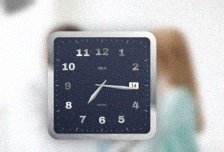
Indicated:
7:16
